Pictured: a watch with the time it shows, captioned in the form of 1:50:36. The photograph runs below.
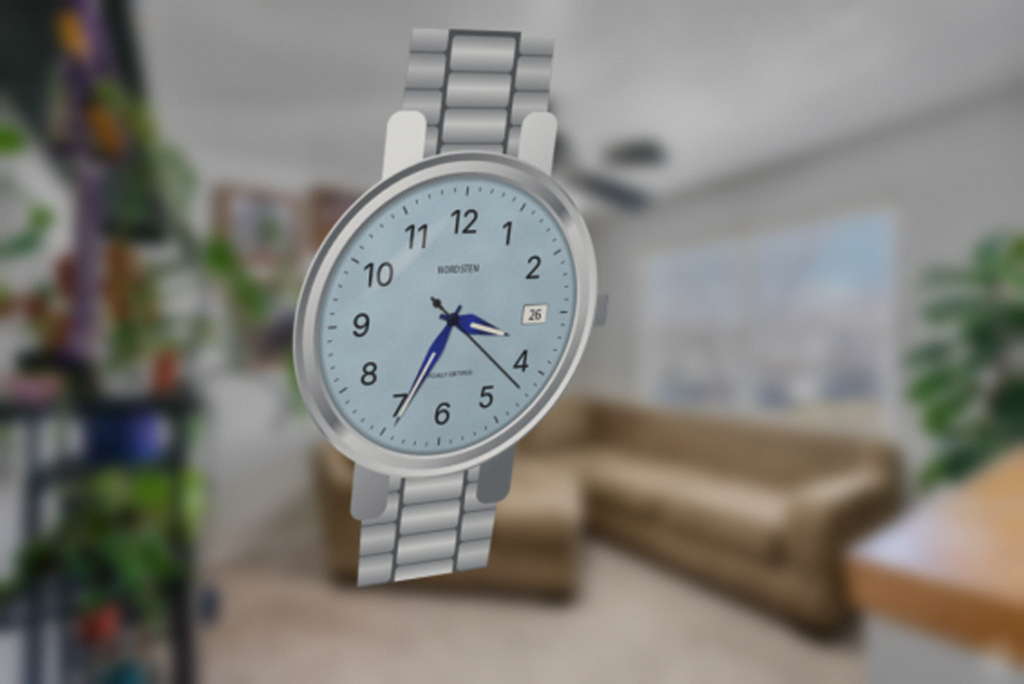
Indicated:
3:34:22
